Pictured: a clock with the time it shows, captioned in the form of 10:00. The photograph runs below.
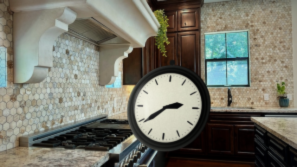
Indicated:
2:39
